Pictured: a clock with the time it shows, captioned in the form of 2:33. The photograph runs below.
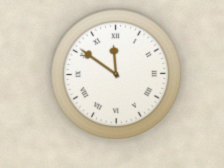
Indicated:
11:51
